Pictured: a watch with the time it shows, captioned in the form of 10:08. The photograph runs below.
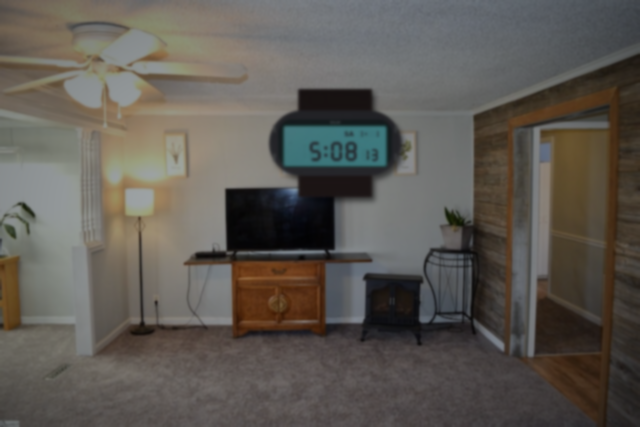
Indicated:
5:08
